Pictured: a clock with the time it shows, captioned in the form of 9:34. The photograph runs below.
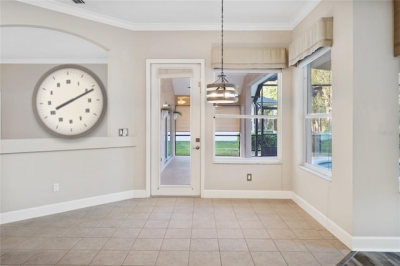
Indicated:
8:11
